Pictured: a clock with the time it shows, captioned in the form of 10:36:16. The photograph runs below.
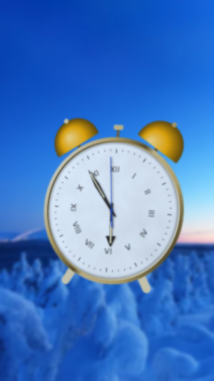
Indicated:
5:53:59
